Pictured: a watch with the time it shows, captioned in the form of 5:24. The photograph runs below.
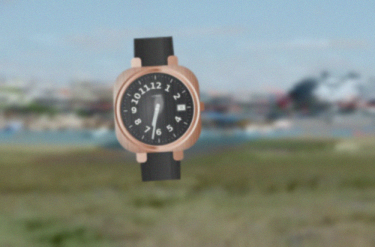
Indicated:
6:32
